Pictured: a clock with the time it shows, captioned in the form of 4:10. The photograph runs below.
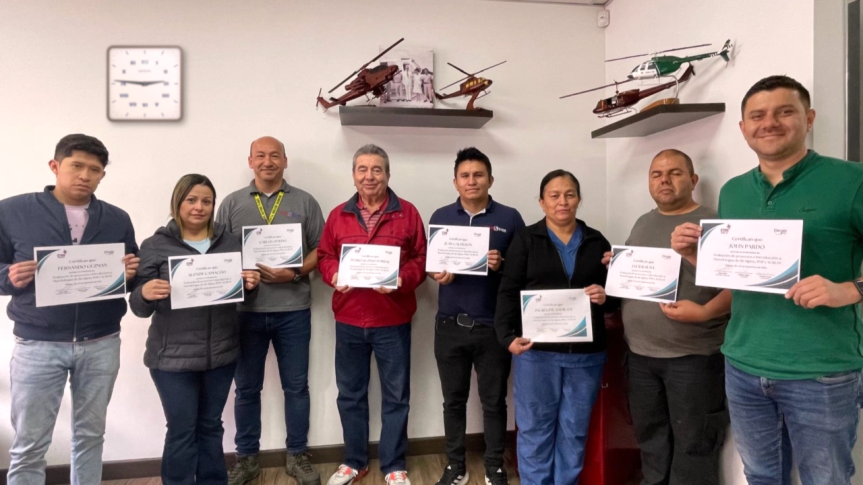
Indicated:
2:46
